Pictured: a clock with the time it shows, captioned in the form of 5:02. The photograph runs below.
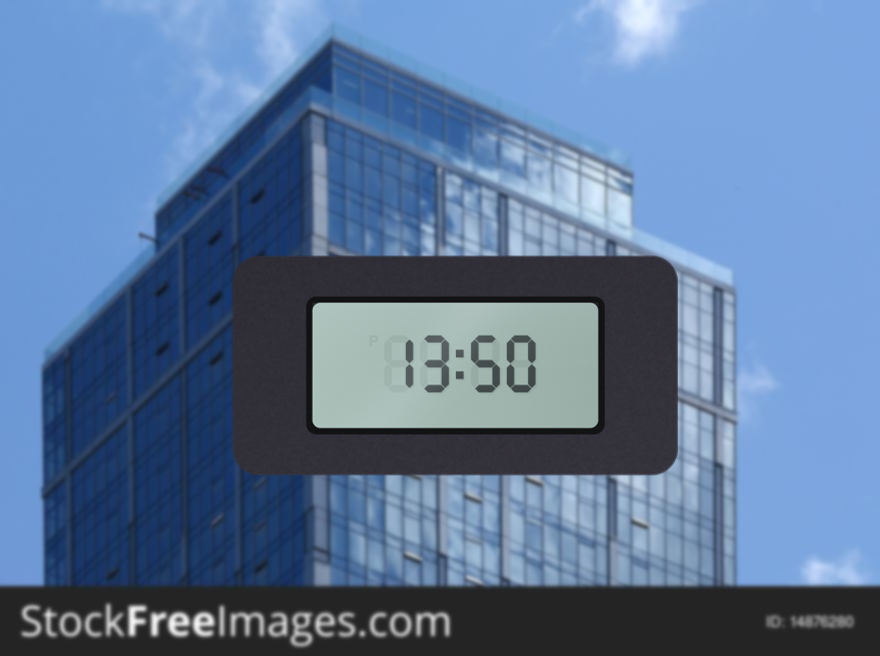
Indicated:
13:50
